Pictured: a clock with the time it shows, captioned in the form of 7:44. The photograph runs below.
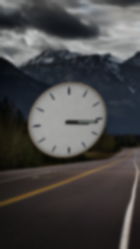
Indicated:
3:16
